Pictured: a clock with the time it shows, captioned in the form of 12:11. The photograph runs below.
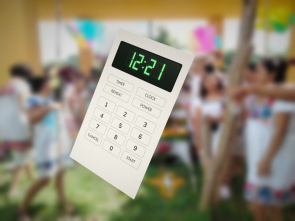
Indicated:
12:21
